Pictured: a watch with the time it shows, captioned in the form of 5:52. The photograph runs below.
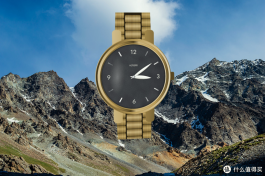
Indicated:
3:09
